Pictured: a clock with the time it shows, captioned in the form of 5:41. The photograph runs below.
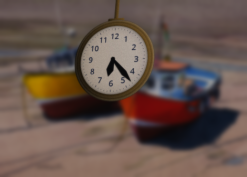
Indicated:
6:23
